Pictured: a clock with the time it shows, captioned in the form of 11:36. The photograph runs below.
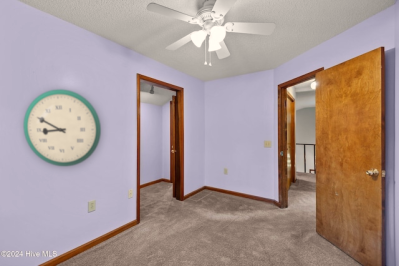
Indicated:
8:50
